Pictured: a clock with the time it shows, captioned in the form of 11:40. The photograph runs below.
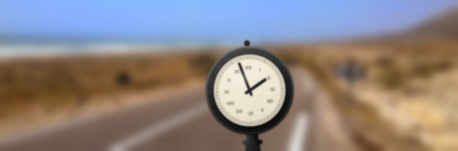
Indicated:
1:57
